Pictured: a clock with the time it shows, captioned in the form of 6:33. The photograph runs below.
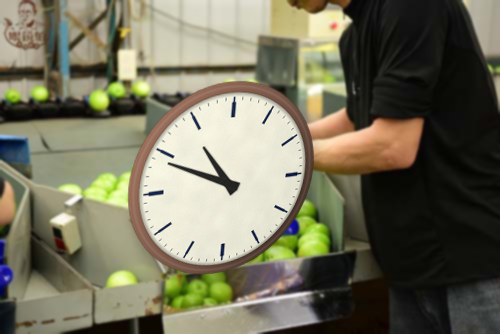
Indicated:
10:49
